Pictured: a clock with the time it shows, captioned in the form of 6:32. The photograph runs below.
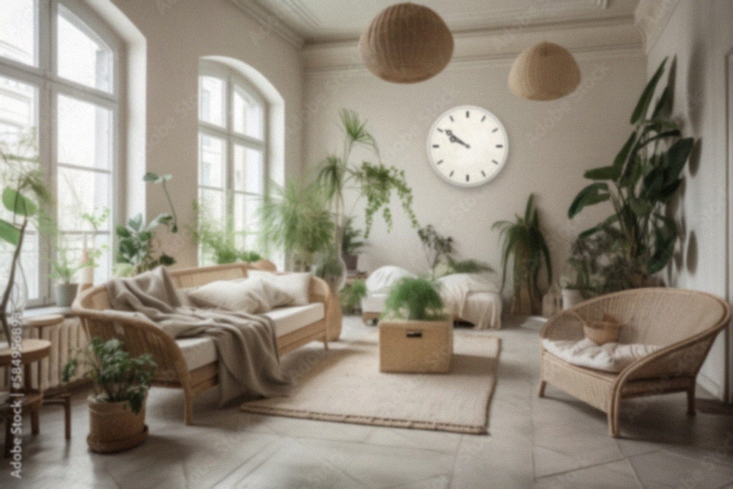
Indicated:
9:51
